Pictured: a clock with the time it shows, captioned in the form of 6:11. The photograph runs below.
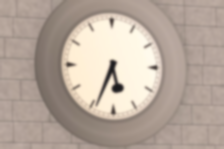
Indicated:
5:34
